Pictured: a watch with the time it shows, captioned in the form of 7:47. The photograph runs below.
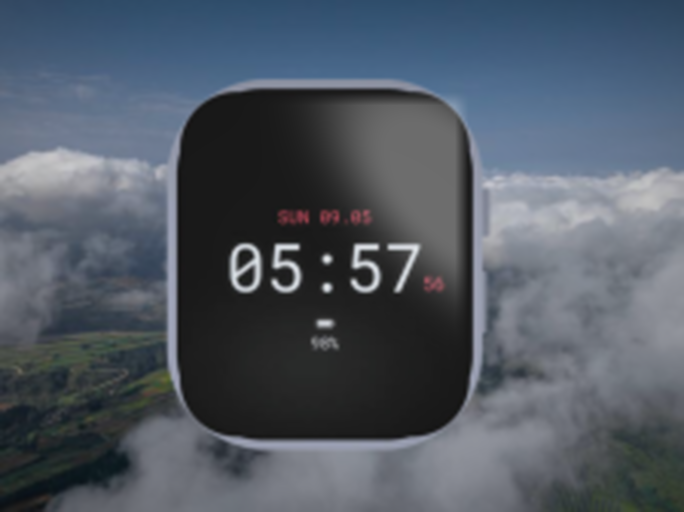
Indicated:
5:57
